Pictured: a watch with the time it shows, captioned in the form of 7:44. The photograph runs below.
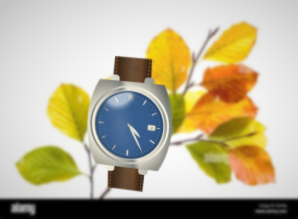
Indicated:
4:25
